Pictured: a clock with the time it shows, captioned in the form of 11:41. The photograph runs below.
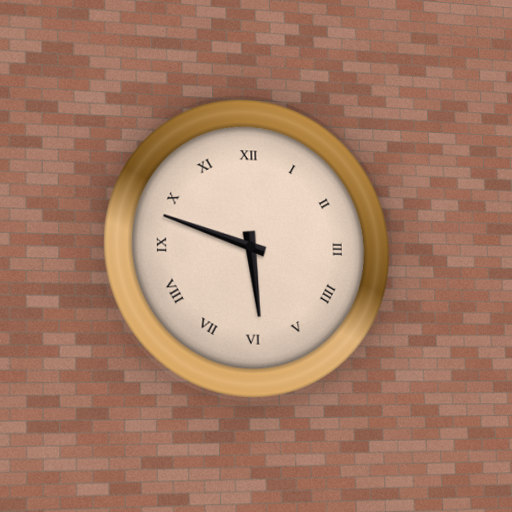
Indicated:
5:48
